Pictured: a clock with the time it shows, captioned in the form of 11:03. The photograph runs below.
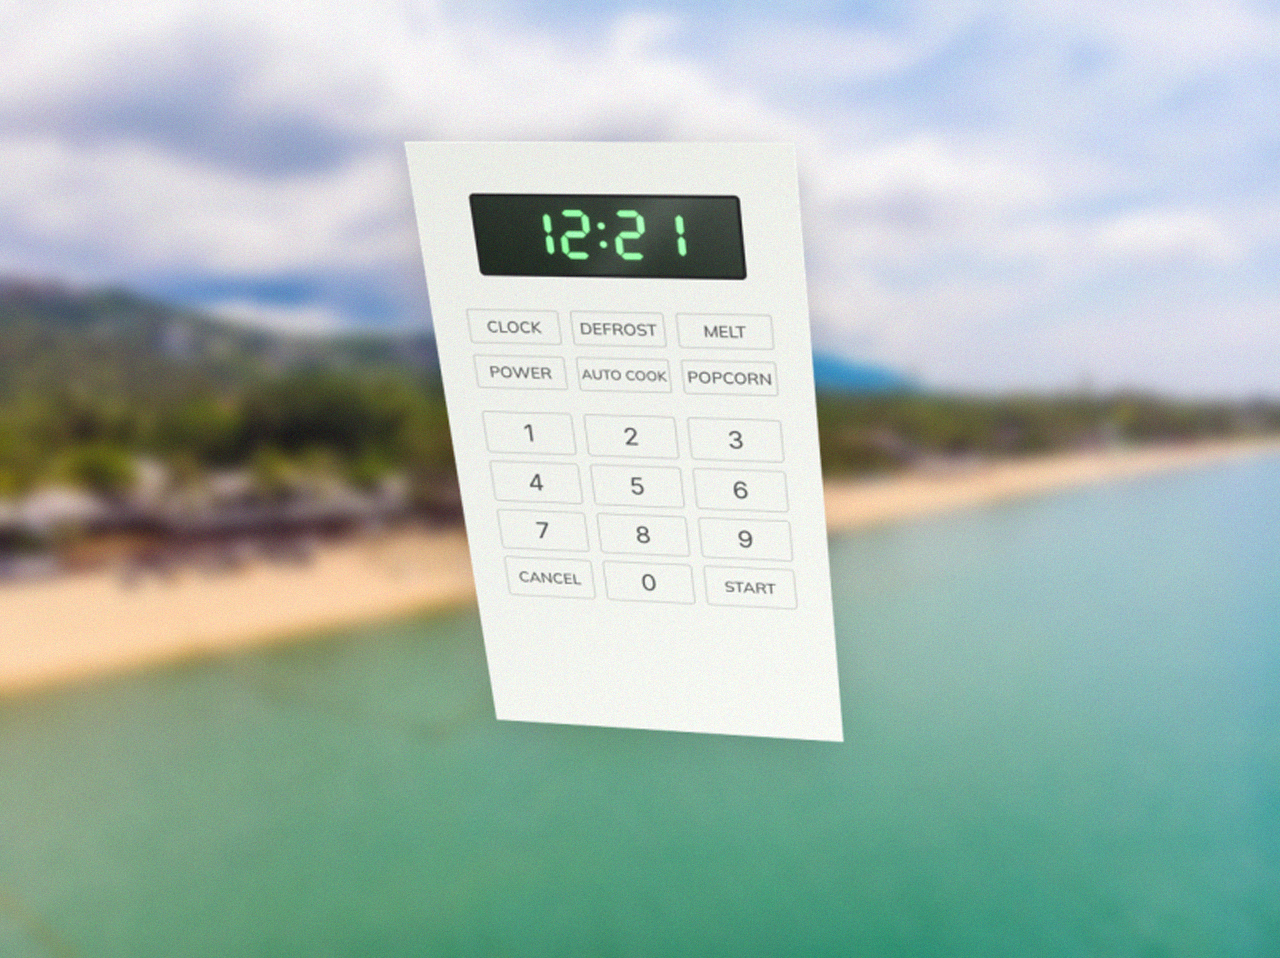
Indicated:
12:21
